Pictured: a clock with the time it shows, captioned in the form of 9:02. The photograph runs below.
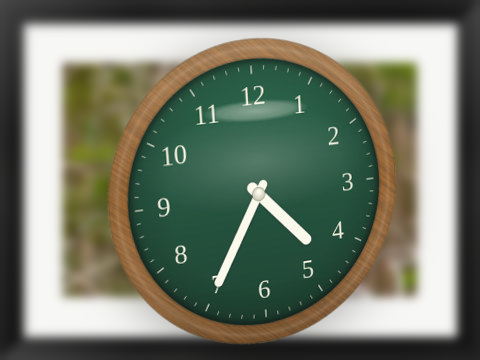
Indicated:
4:35
